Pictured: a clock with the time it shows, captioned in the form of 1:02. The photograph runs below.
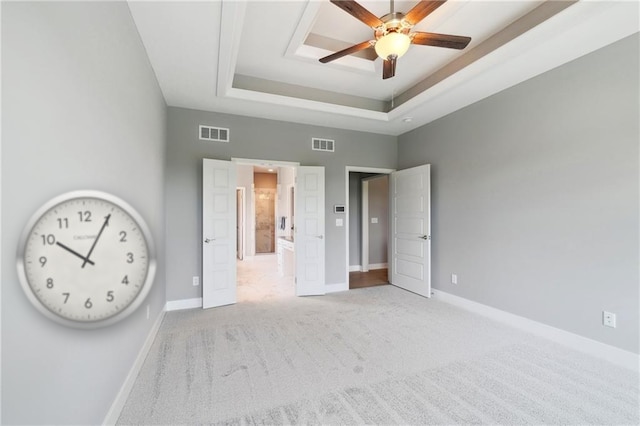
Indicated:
10:05
